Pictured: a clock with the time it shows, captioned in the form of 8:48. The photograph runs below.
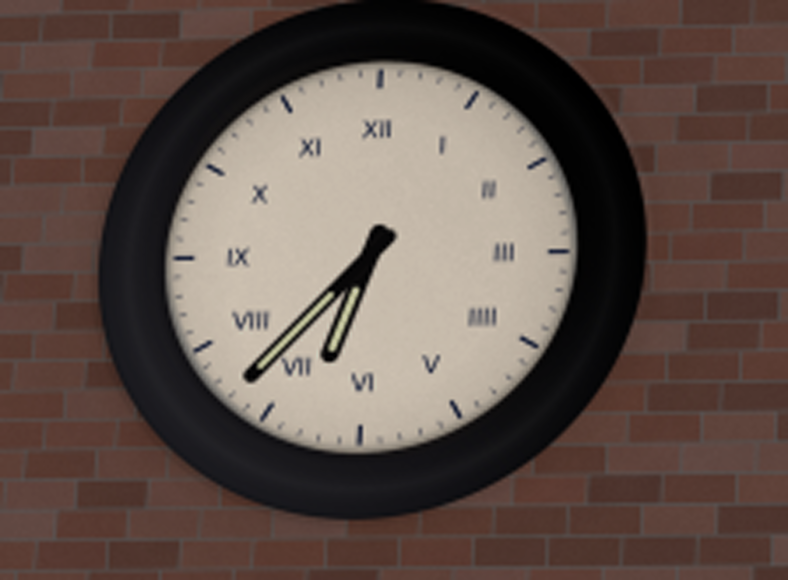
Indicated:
6:37
